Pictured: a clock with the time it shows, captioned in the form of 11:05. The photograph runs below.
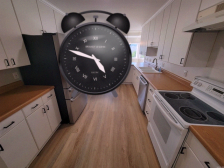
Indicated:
4:48
